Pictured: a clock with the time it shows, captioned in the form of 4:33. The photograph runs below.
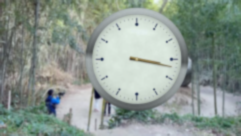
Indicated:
3:17
